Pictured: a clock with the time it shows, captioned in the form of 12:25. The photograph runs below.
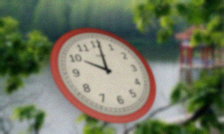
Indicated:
10:01
